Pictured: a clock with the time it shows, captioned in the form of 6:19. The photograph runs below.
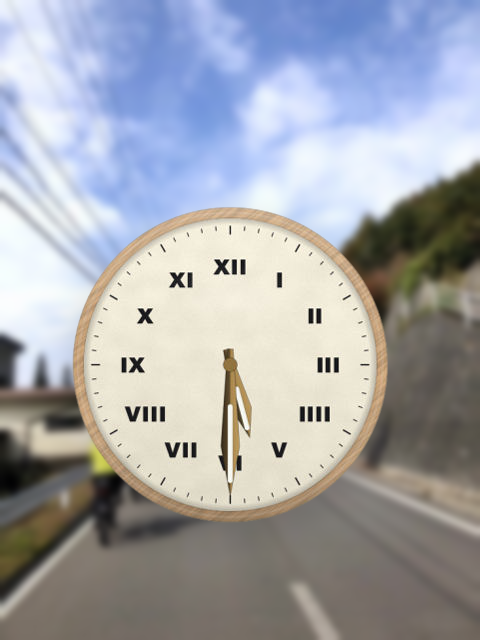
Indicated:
5:30
